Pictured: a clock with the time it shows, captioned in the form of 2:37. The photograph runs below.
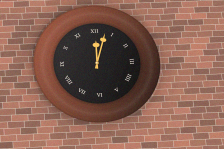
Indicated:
12:03
